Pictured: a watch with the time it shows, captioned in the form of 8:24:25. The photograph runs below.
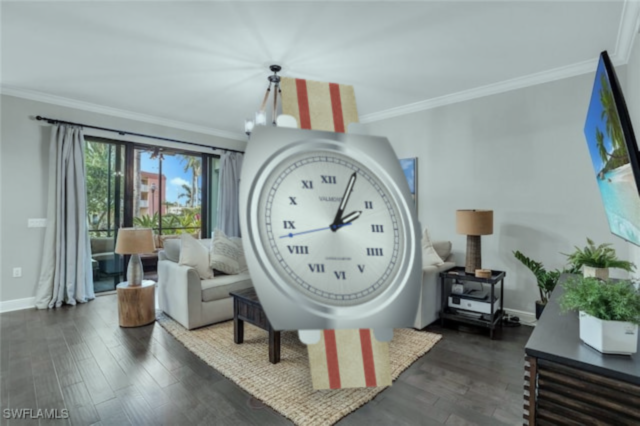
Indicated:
2:04:43
